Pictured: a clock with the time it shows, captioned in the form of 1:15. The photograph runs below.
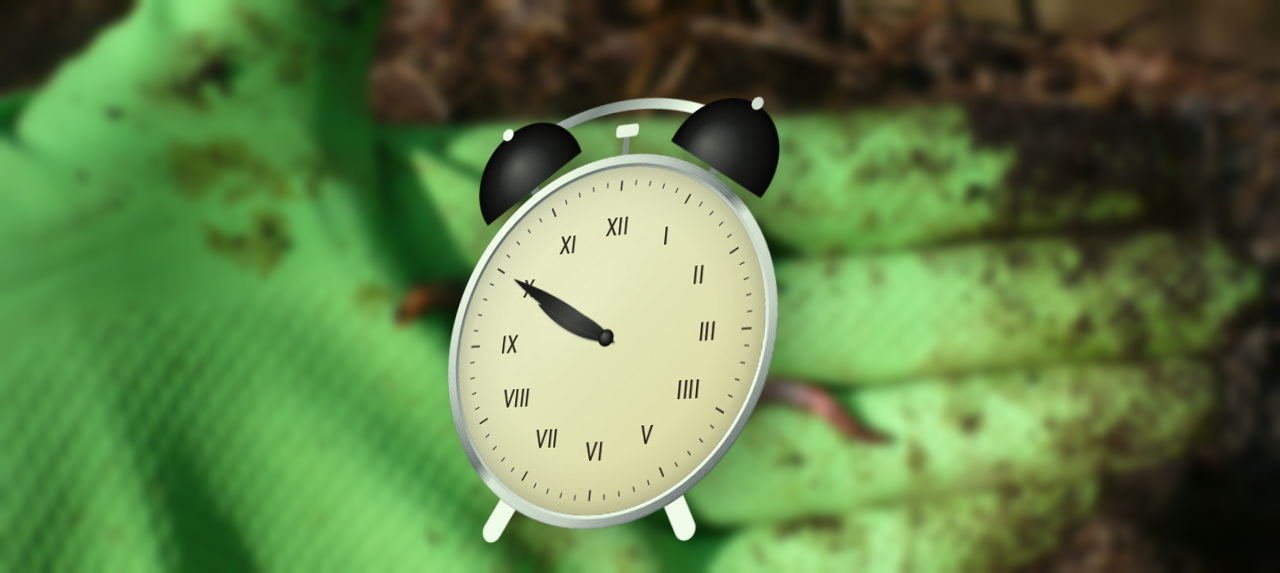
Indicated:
9:50
